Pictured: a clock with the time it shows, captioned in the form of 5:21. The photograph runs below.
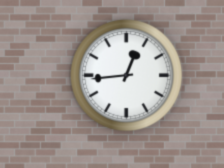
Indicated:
12:44
